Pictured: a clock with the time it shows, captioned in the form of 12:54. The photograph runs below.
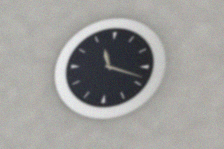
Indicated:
11:18
